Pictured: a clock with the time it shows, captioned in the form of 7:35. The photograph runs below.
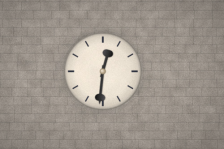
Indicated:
12:31
